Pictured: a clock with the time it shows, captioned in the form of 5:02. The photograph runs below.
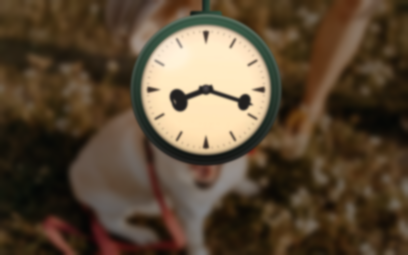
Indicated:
8:18
